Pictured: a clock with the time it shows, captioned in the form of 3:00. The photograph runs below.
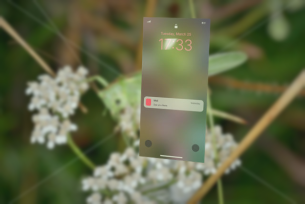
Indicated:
17:33
